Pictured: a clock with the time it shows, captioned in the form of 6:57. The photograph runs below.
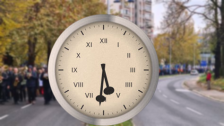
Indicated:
5:31
